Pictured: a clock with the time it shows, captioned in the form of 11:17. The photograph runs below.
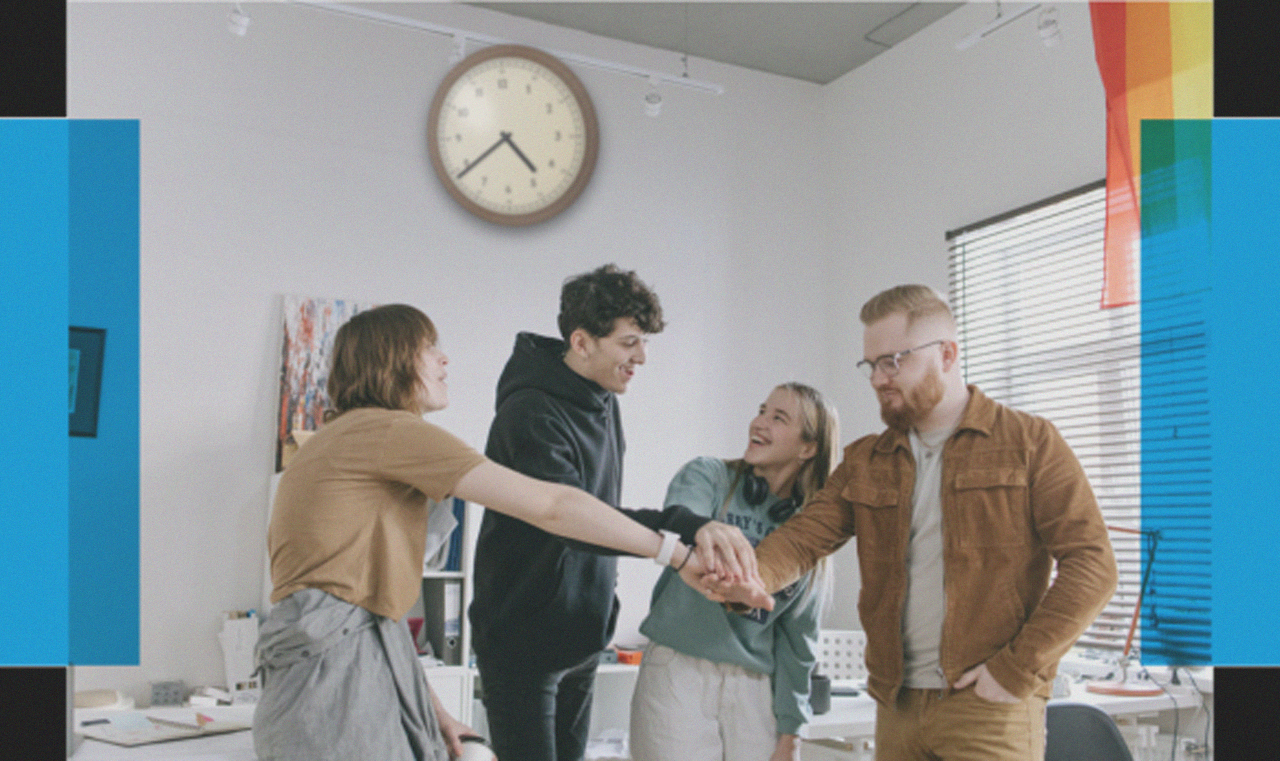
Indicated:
4:39
